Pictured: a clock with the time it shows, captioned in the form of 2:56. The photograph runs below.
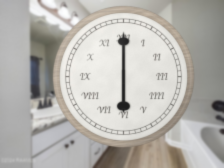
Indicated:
6:00
